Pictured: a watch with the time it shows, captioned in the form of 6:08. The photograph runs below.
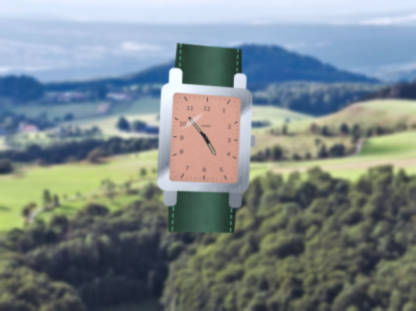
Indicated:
4:53
